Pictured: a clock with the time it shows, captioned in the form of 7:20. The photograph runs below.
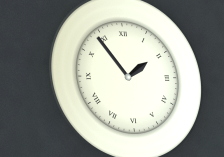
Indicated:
1:54
